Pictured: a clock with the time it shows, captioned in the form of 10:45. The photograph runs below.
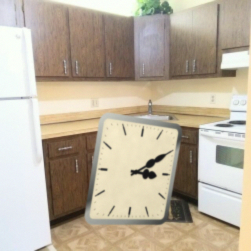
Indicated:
3:10
